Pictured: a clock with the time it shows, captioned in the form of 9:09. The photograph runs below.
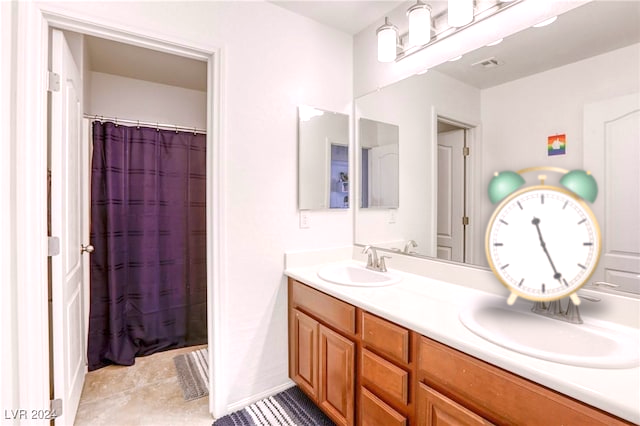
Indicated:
11:26
